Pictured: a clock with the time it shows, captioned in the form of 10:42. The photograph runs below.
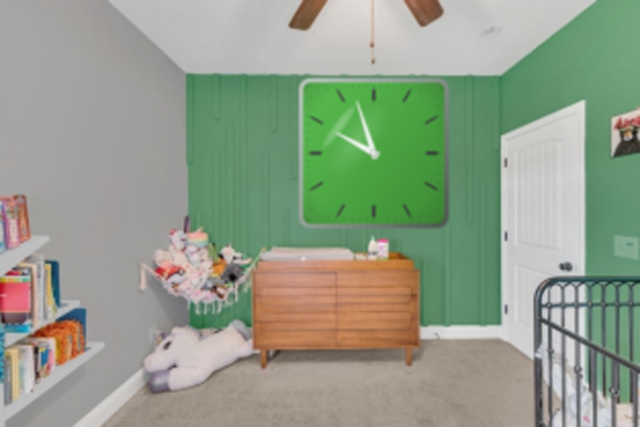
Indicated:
9:57
